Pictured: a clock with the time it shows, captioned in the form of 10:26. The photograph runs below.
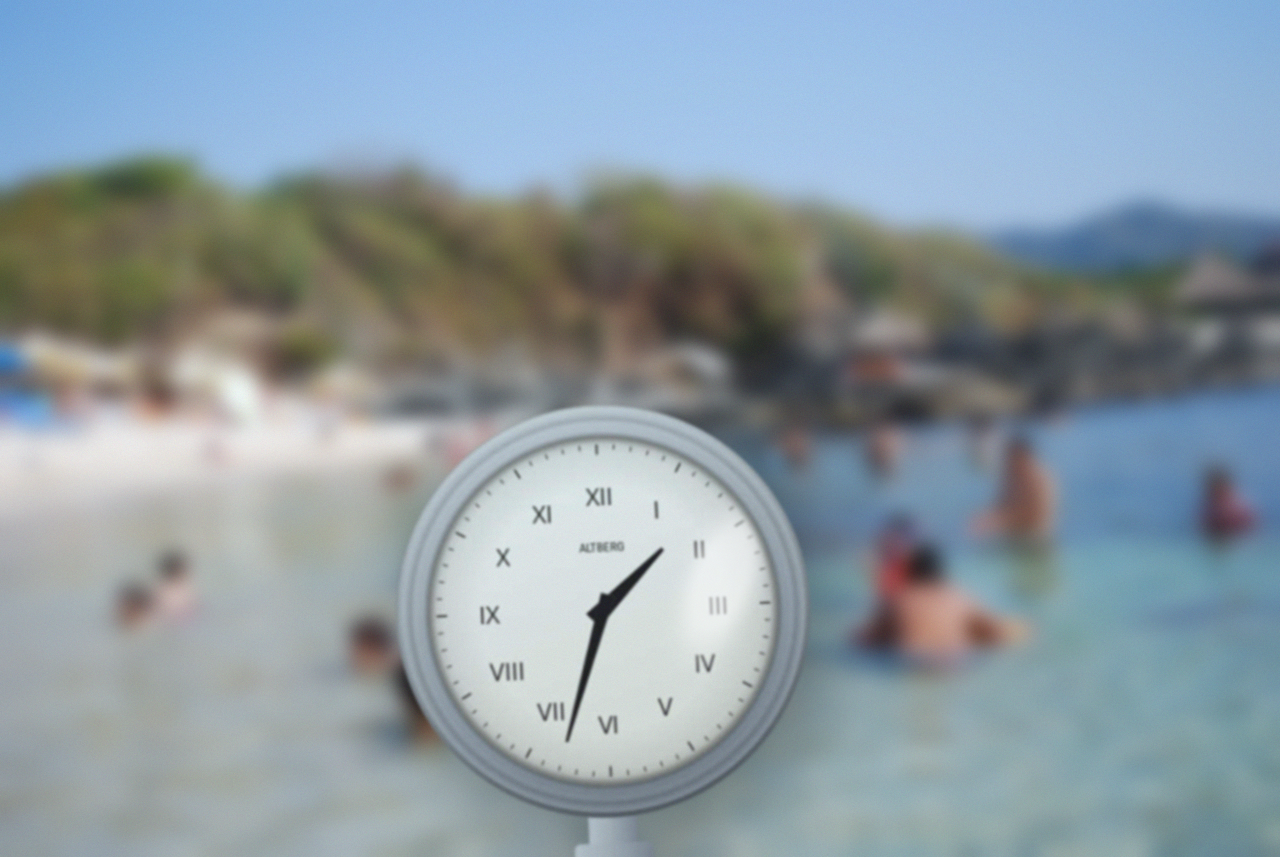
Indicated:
1:33
